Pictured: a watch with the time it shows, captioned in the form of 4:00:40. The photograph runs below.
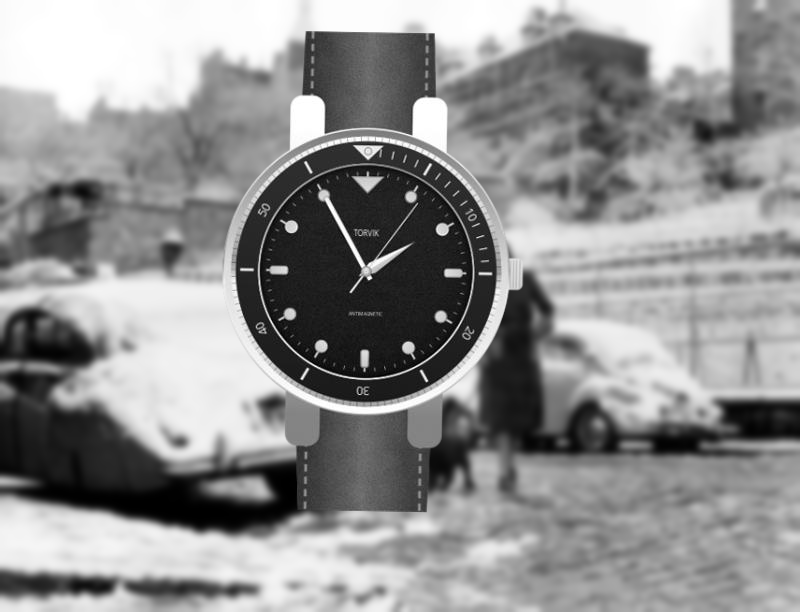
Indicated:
1:55:06
